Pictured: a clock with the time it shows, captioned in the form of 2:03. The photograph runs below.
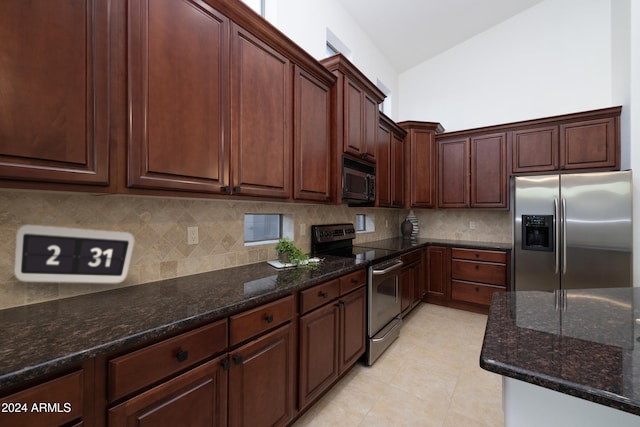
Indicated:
2:31
